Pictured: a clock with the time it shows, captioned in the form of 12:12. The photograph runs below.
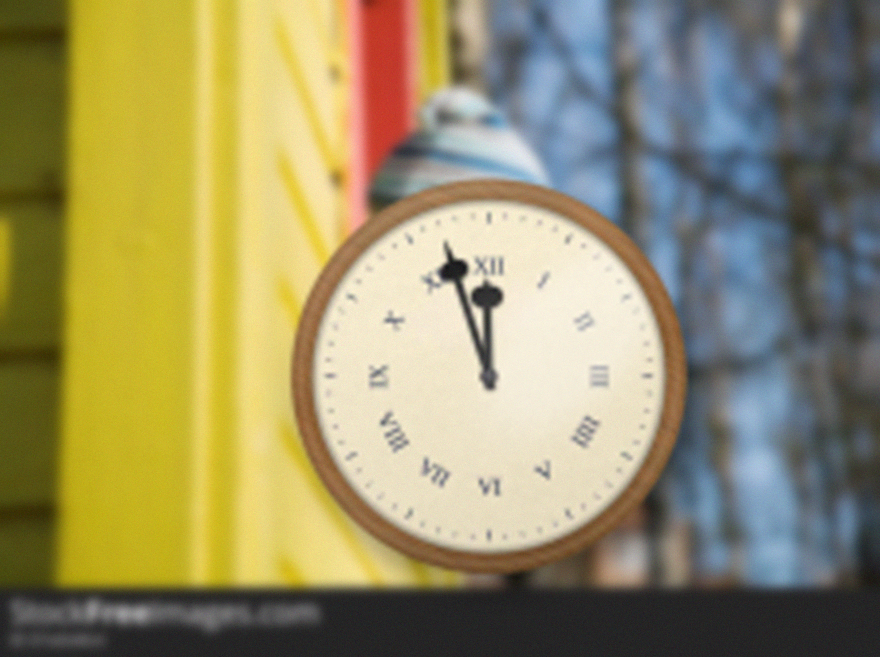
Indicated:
11:57
